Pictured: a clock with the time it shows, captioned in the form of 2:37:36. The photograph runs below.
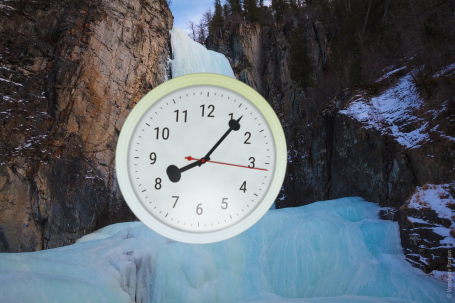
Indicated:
8:06:16
